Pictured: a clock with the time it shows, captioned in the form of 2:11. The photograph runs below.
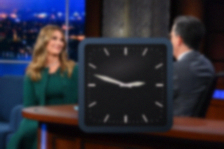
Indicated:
2:48
